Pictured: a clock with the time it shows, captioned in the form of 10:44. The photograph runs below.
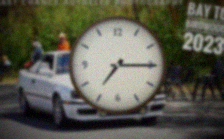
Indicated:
7:15
